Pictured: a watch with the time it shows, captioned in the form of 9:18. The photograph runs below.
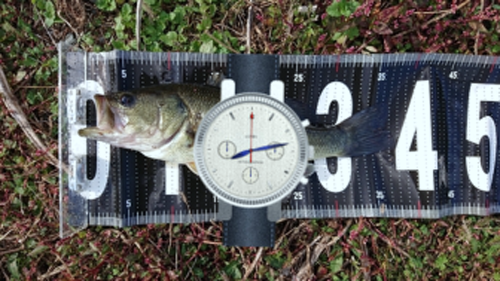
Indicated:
8:13
